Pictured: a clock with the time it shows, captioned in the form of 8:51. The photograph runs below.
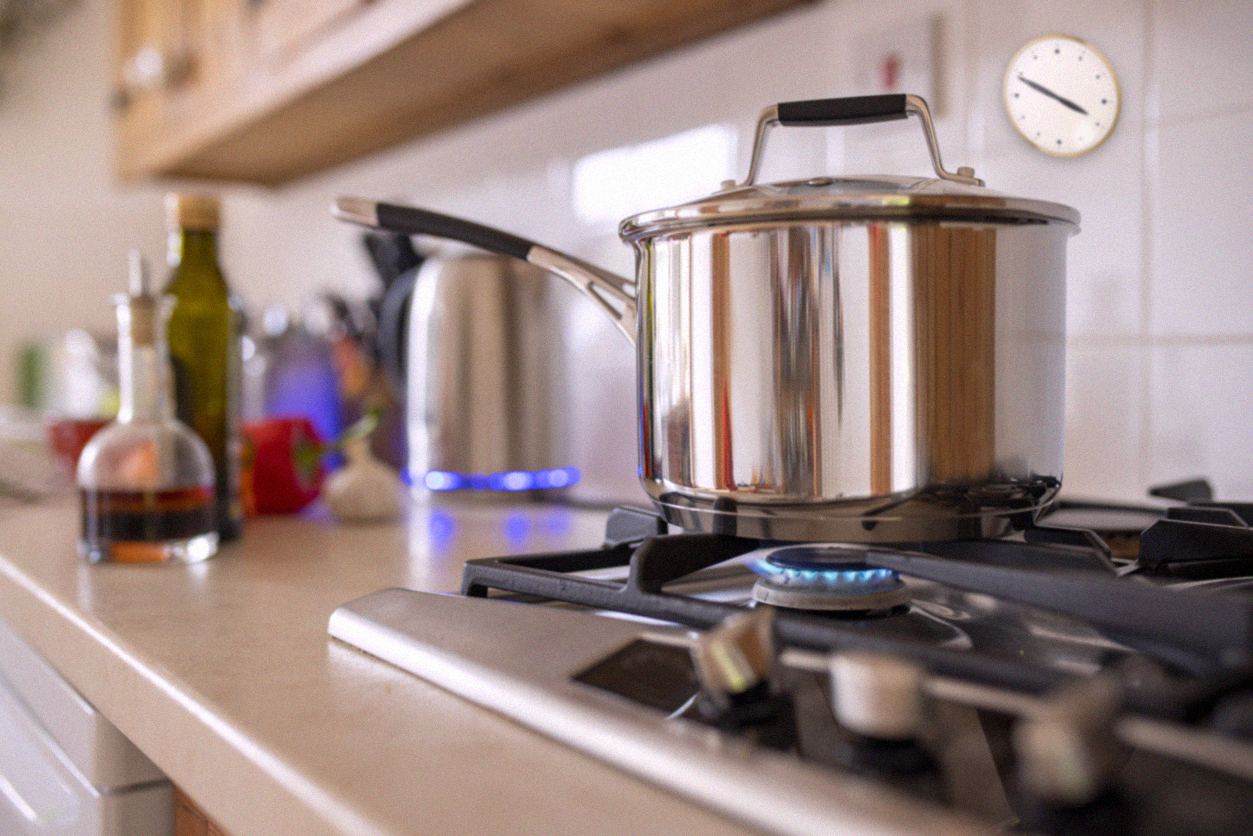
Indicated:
3:49
